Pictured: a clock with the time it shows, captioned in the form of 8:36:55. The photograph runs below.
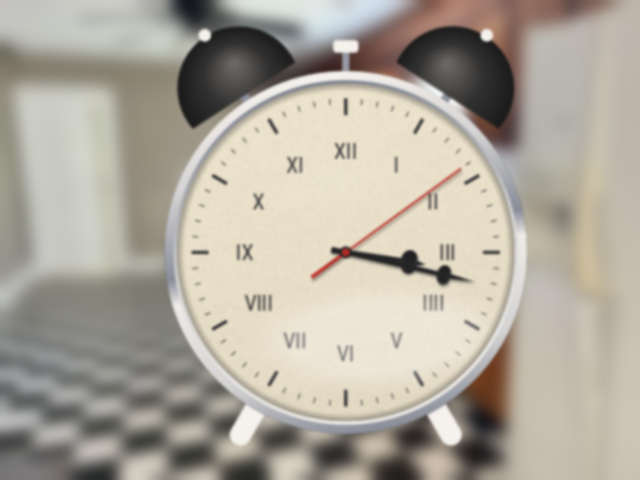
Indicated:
3:17:09
